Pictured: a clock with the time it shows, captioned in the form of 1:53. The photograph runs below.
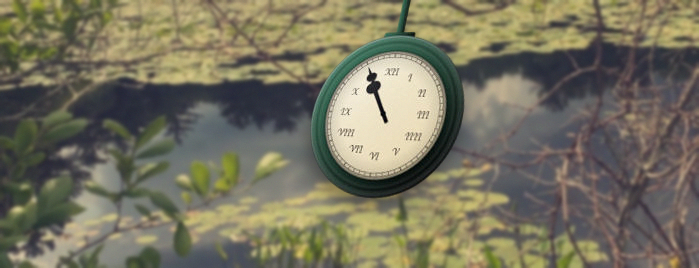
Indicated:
10:55
